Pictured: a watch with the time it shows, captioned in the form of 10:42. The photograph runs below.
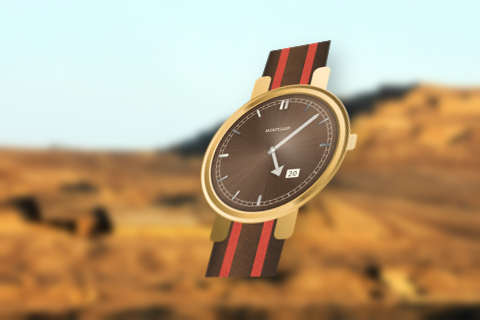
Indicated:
5:08
